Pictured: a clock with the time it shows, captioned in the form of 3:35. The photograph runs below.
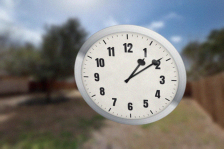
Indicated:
1:09
